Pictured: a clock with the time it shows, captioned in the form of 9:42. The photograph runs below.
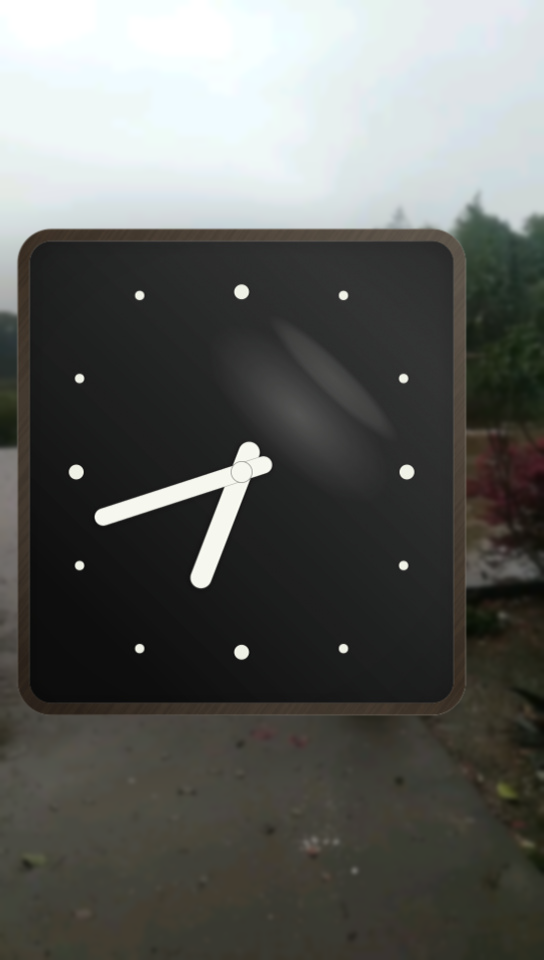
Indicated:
6:42
